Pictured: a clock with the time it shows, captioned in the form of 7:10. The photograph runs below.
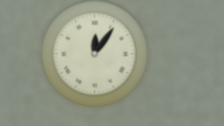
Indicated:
12:06
